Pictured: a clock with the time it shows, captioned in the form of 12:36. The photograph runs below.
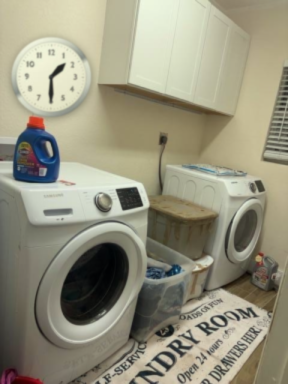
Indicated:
1:30
